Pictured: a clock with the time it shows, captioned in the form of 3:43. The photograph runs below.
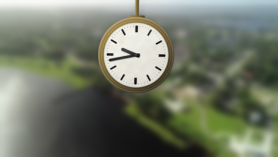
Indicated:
9:43
